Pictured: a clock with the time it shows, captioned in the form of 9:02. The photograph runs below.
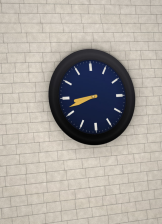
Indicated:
8:42
